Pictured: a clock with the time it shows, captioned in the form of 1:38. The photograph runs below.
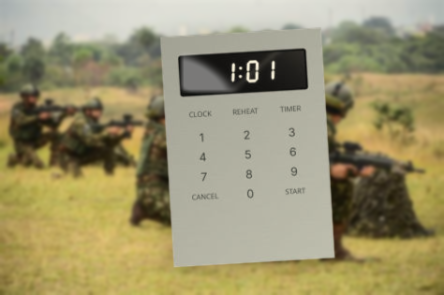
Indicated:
1:01
